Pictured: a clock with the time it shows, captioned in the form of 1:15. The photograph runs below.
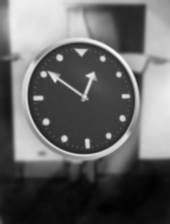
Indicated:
12:51
